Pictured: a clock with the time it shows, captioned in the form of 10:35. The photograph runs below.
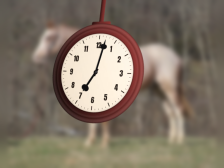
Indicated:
7:02
